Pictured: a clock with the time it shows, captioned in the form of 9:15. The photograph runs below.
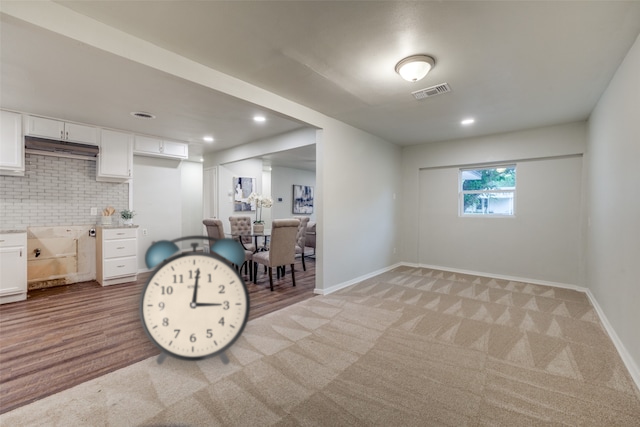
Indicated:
3:01
